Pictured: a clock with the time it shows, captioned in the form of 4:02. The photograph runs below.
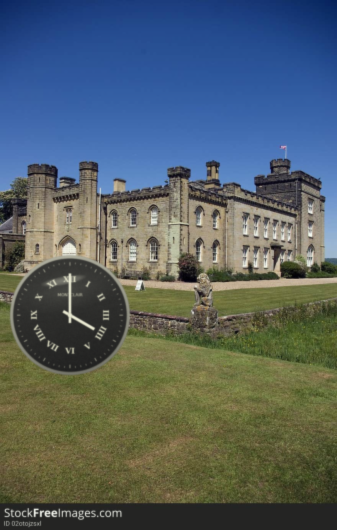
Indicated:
4:00
